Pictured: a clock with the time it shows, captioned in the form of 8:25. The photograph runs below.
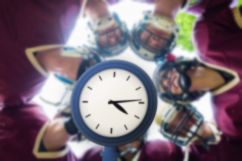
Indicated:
4:14
